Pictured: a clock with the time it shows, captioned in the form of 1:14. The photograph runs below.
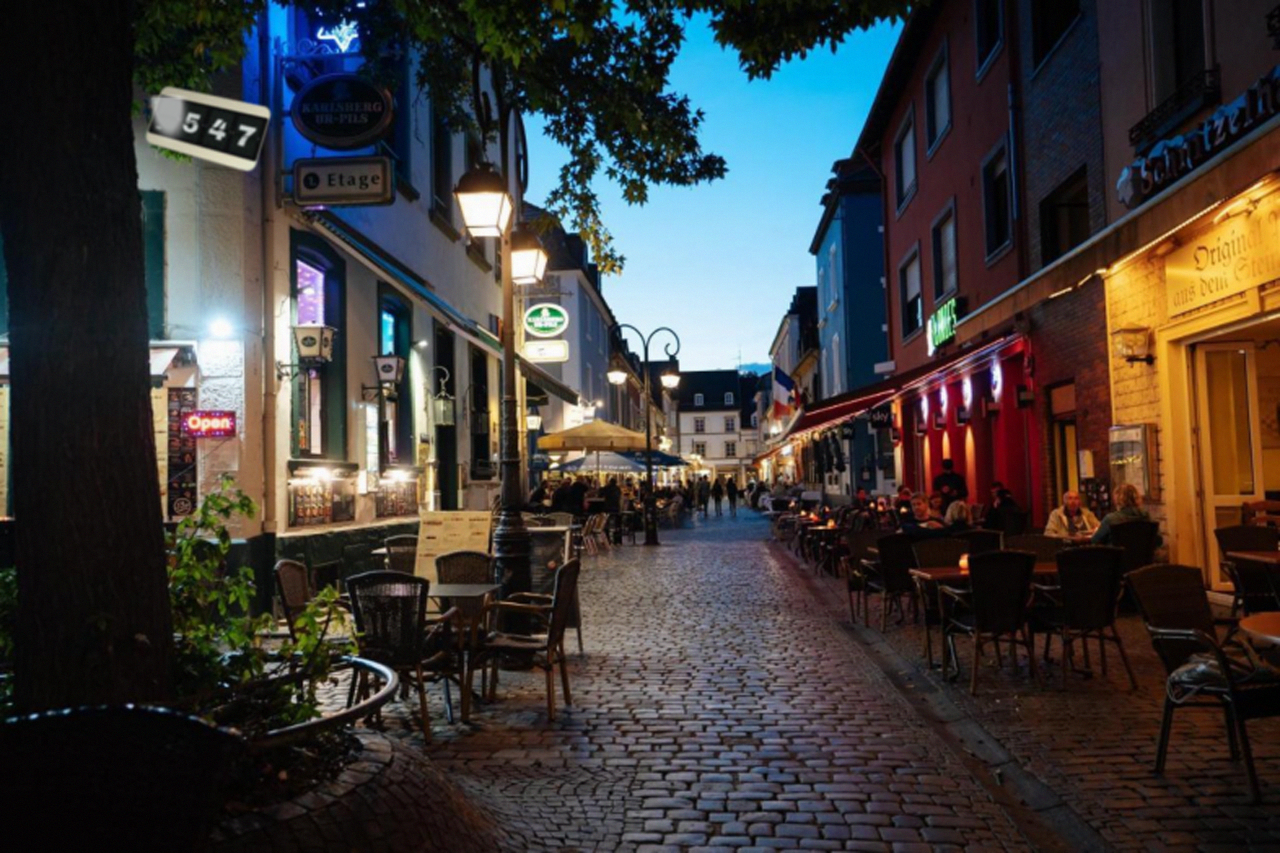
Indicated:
5:47
